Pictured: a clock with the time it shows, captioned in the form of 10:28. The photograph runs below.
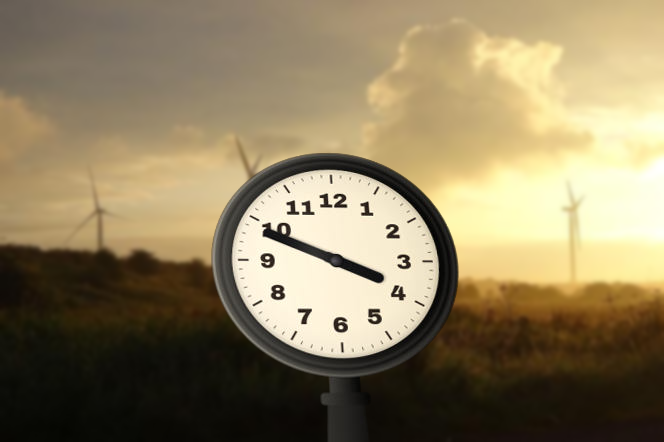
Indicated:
3:49
